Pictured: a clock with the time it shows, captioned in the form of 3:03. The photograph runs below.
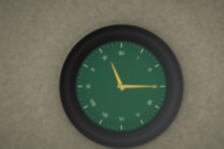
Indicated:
11:15
